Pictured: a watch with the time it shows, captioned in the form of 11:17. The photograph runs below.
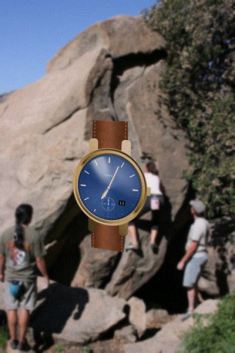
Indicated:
7:04
